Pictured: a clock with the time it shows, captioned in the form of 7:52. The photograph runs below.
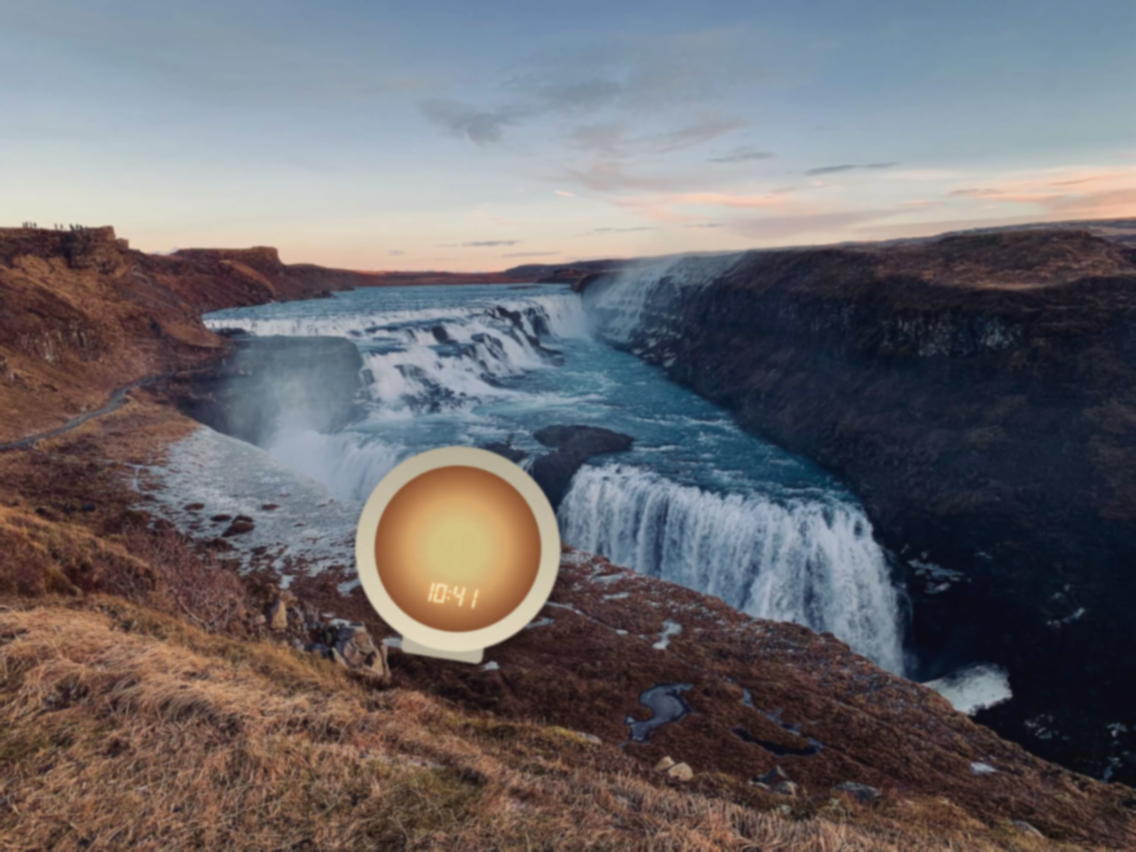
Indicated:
10:41
